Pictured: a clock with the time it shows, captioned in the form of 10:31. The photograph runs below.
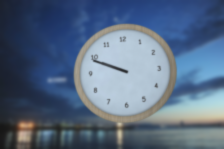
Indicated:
9:49
